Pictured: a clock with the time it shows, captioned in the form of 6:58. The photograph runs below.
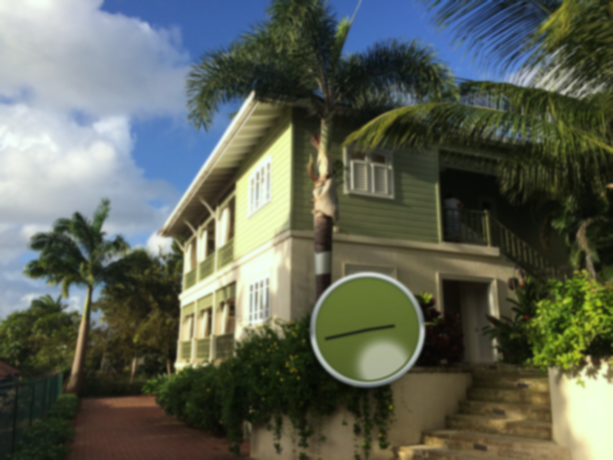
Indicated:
2:43
